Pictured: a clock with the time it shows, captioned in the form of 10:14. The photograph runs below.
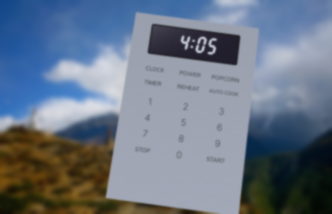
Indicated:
4:05
